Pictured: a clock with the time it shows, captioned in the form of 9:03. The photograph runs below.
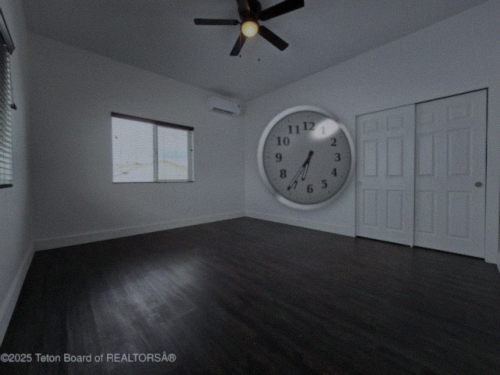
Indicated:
6:36
